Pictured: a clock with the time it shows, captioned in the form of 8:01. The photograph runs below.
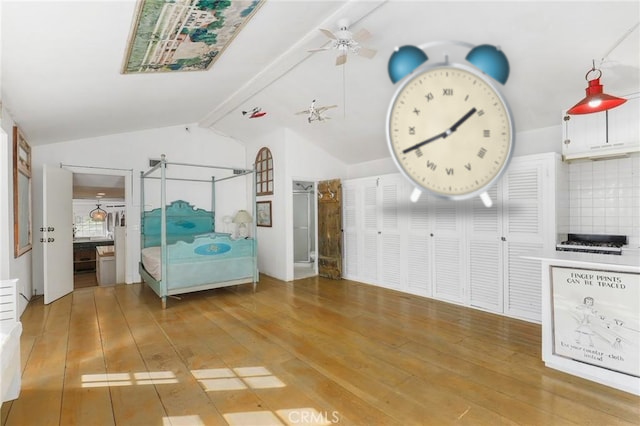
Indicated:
1:41
